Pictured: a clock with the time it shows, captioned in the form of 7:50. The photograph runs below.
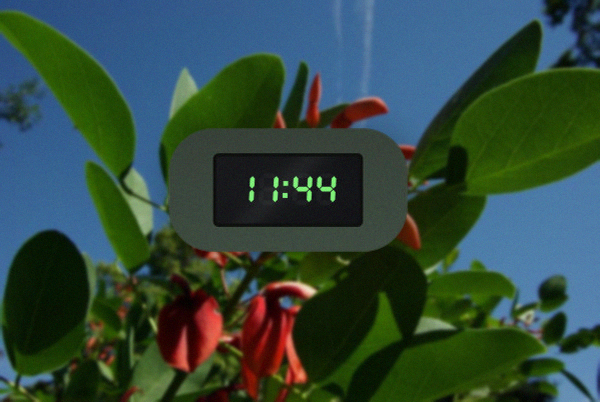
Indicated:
11:44
